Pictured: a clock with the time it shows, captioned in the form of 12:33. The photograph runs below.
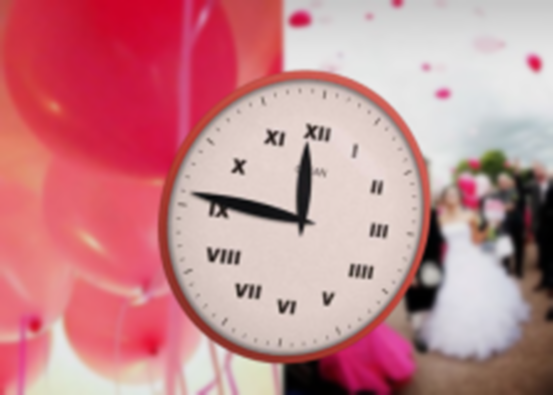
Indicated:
11:46
